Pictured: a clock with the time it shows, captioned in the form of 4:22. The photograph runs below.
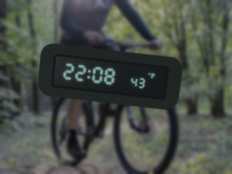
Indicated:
22:08
